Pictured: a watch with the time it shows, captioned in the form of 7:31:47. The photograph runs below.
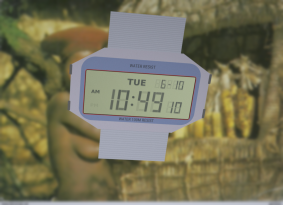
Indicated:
10:49:10
